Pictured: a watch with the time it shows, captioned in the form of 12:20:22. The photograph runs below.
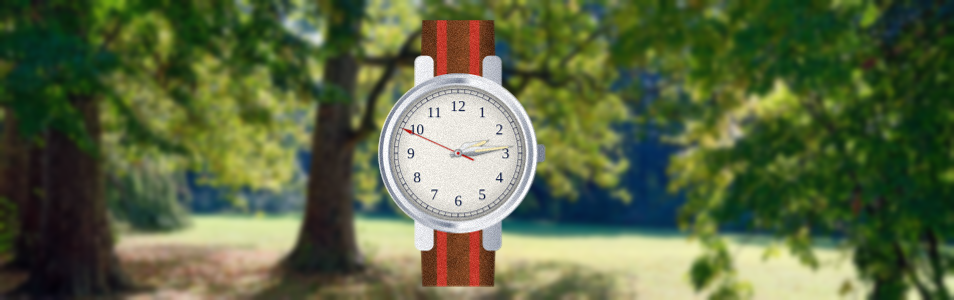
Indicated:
2:13:49
